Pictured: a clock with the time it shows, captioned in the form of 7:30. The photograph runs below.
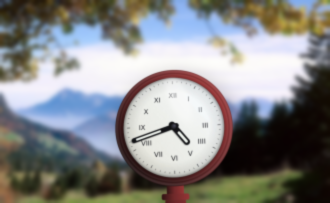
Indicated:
4:42
